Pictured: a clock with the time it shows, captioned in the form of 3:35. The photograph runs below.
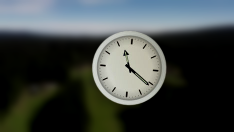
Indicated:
11:21
